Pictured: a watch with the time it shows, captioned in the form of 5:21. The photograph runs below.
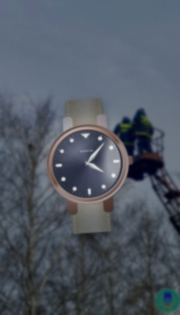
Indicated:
4:07
